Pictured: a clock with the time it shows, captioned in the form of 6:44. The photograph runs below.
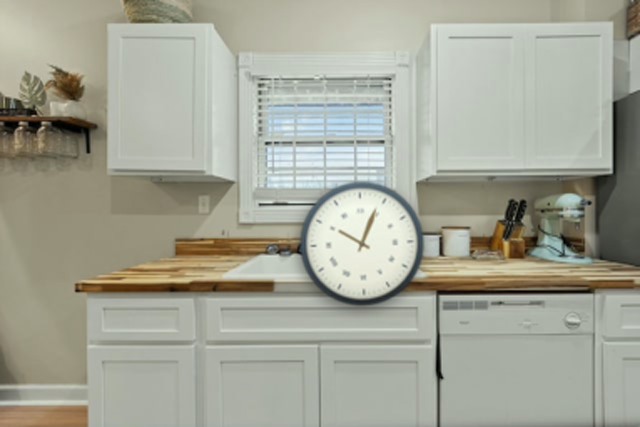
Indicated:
10:04
